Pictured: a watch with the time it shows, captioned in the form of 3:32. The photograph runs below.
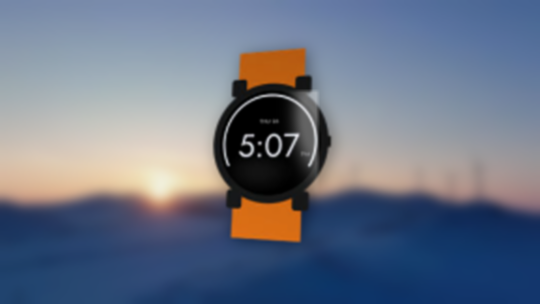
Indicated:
5:07
